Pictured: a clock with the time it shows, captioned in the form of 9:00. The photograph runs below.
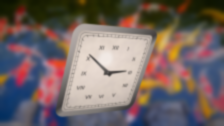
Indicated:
2:51
